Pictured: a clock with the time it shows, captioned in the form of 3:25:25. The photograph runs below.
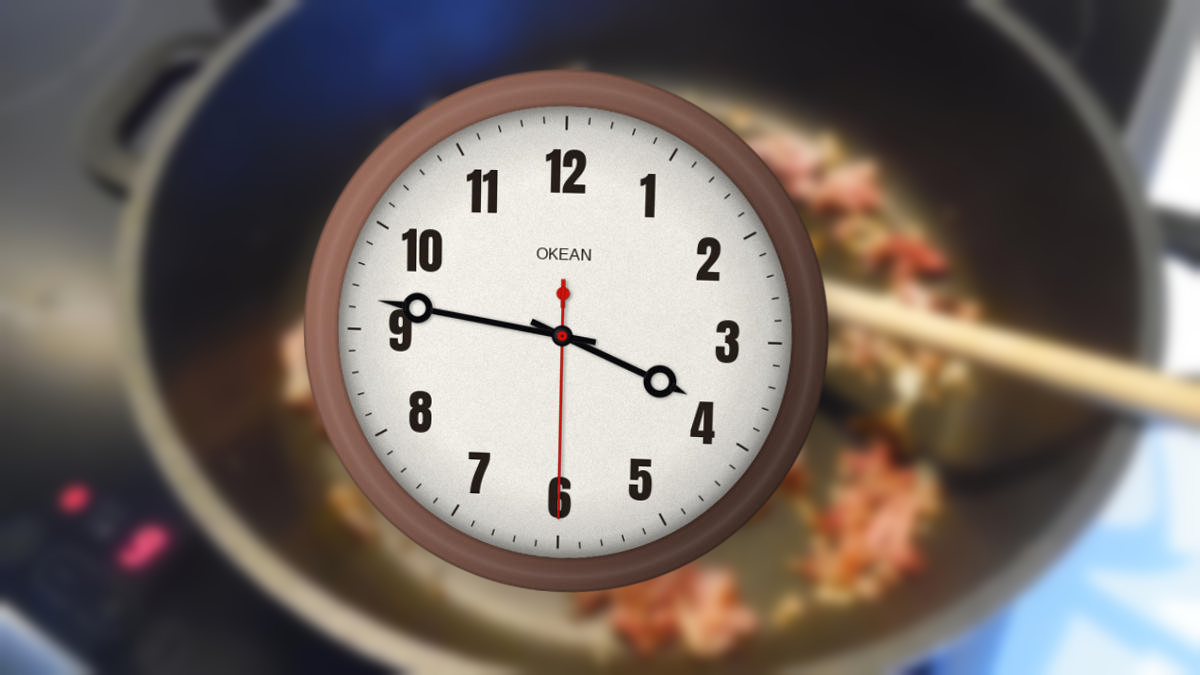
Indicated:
3:46:30
